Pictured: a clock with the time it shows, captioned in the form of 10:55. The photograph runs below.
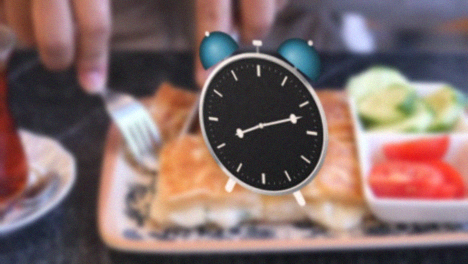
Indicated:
8:12
